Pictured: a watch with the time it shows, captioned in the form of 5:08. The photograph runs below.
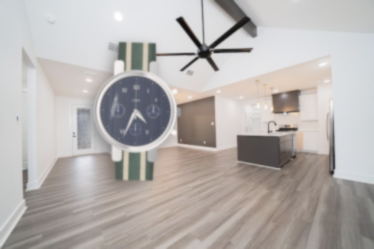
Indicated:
4:34
